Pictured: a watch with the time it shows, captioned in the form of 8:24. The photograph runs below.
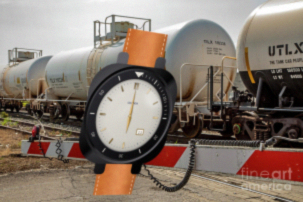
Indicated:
6:00
